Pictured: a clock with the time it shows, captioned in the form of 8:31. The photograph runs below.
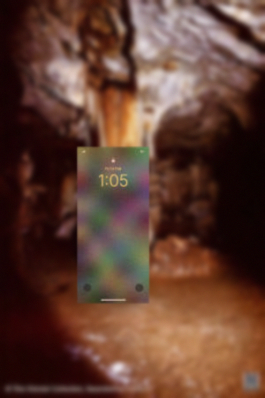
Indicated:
1:05
